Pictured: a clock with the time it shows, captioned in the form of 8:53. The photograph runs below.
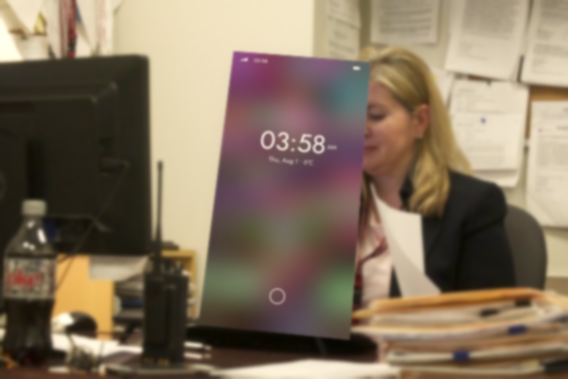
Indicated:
3:58
